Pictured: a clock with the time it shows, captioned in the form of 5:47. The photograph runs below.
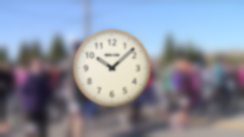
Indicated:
10:08
